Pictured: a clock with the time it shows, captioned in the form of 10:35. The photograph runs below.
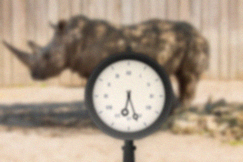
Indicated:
6:27
